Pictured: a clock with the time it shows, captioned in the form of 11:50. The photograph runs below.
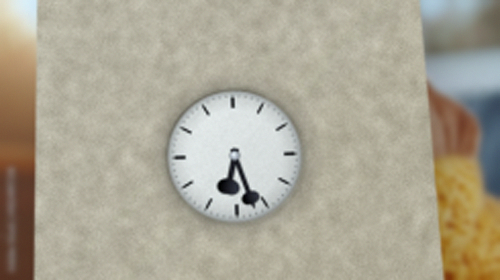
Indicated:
6:27
